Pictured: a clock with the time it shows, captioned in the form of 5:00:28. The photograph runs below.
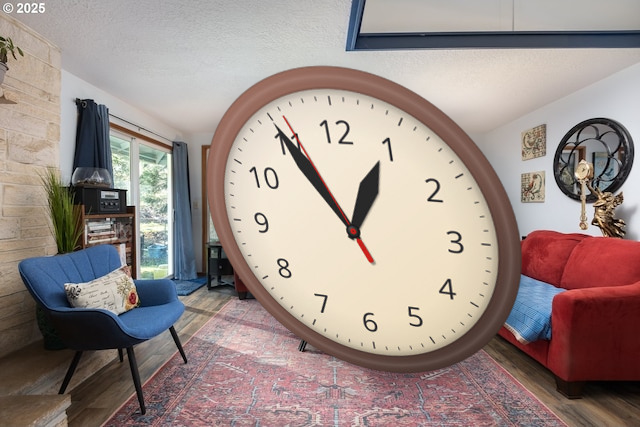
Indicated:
12:54:56
